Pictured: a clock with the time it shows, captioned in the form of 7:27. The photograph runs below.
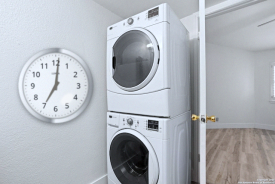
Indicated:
7:01
